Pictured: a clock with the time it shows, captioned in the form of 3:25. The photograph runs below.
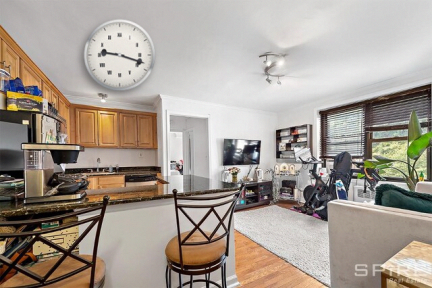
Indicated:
9:18
